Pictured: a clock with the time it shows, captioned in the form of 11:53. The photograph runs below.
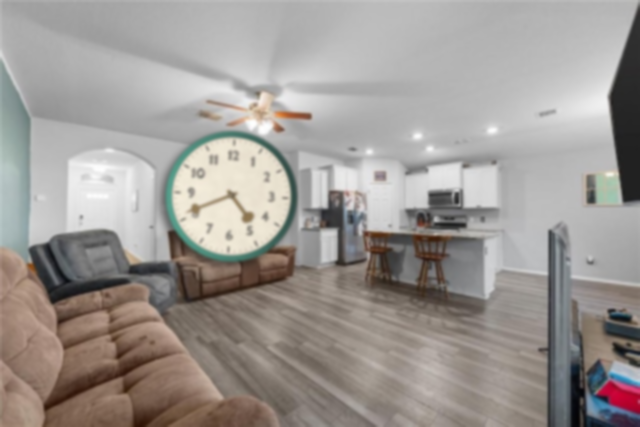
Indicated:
4:41
